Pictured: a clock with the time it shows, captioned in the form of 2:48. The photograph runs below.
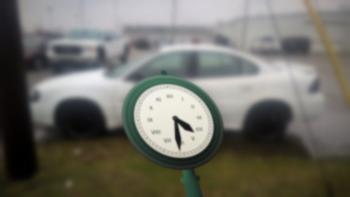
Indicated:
4:31
